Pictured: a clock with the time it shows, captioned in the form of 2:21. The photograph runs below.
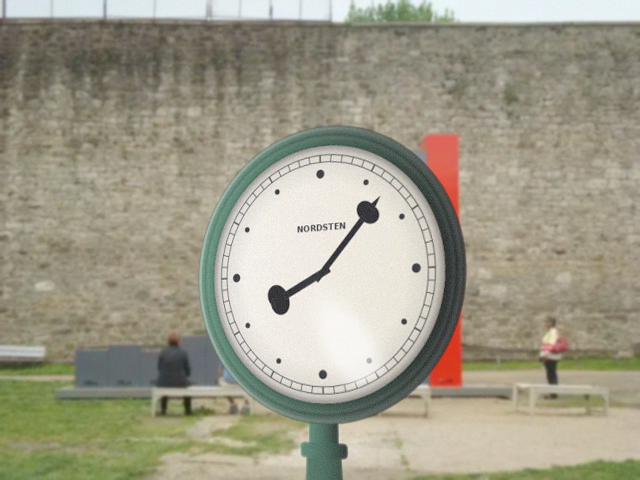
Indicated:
8:07
